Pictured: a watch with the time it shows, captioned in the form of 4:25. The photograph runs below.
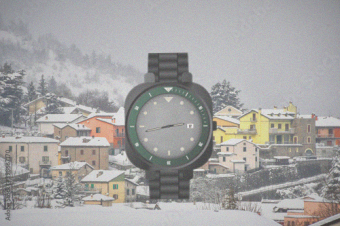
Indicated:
2:43
